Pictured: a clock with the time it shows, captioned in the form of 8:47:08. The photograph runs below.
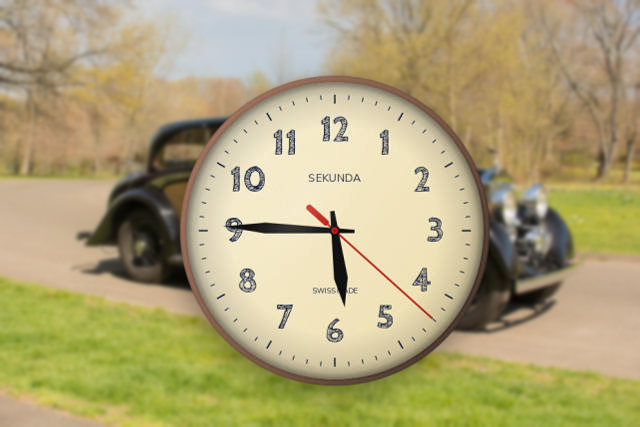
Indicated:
5:45:22
